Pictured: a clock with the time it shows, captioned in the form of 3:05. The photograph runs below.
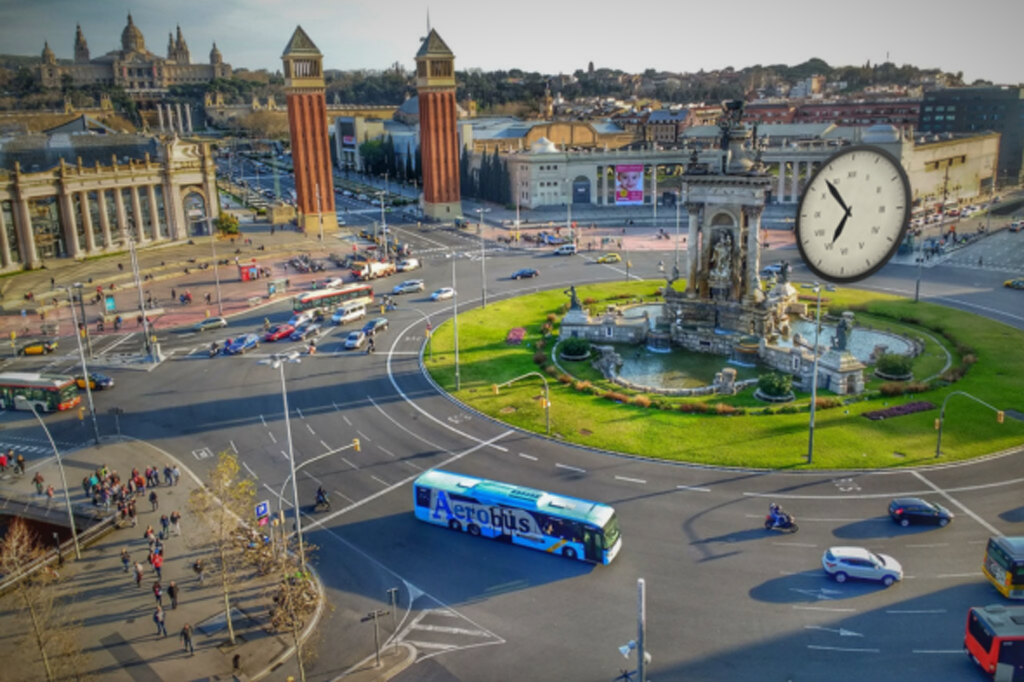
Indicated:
6:53
